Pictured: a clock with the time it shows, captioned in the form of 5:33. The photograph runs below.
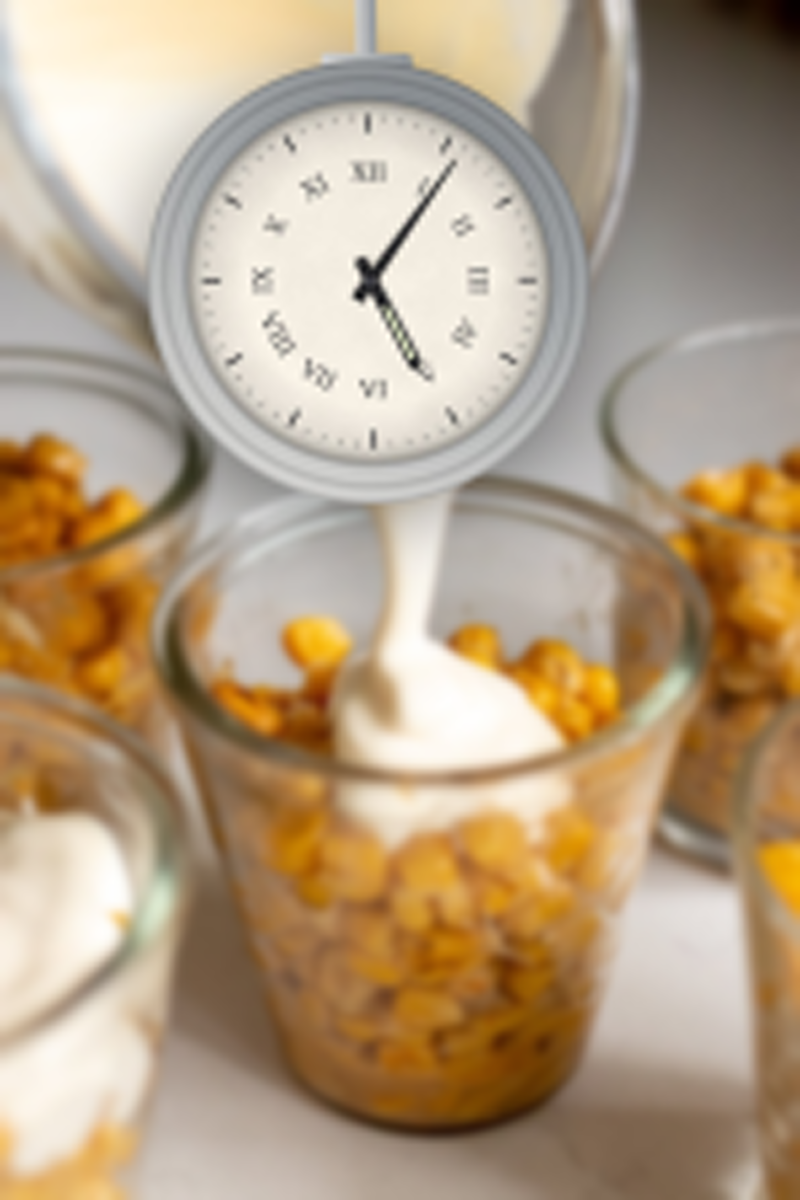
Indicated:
5:06
